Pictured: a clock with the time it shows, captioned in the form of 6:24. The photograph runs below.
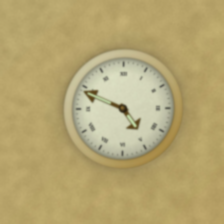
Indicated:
4:49
